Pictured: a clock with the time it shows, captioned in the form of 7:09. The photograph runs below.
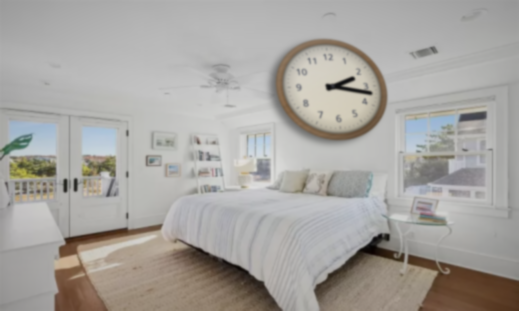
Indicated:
2:17
